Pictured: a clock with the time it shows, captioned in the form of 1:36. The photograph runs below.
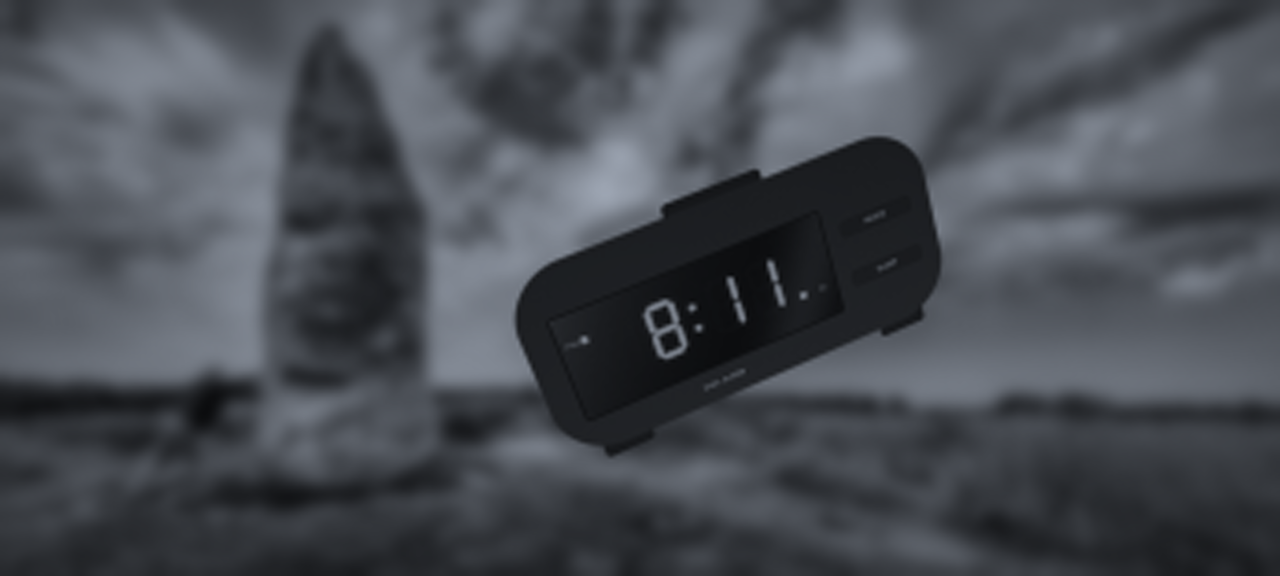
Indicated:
8:11
